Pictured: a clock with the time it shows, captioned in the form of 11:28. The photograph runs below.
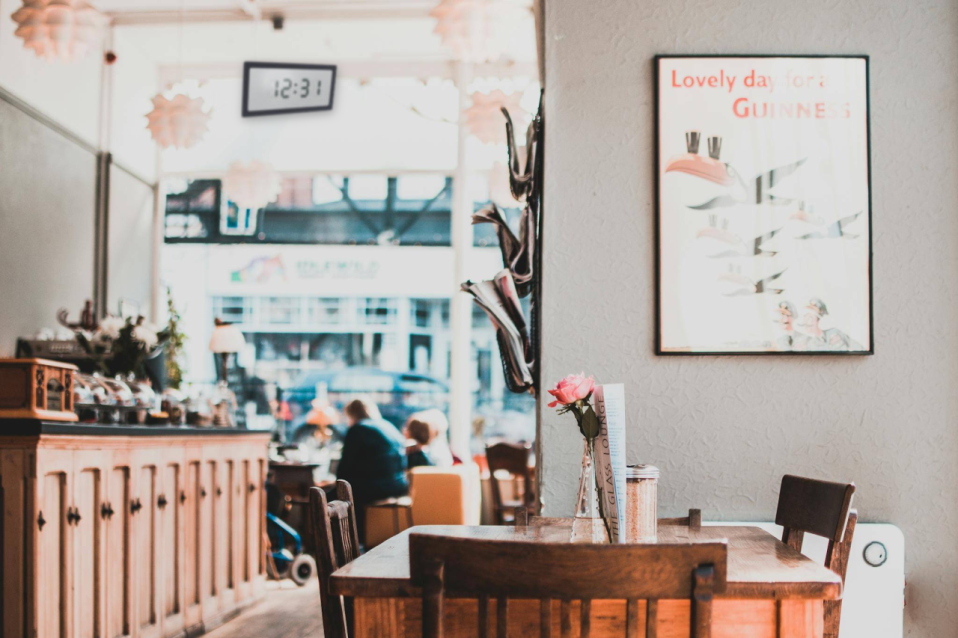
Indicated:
12:31
